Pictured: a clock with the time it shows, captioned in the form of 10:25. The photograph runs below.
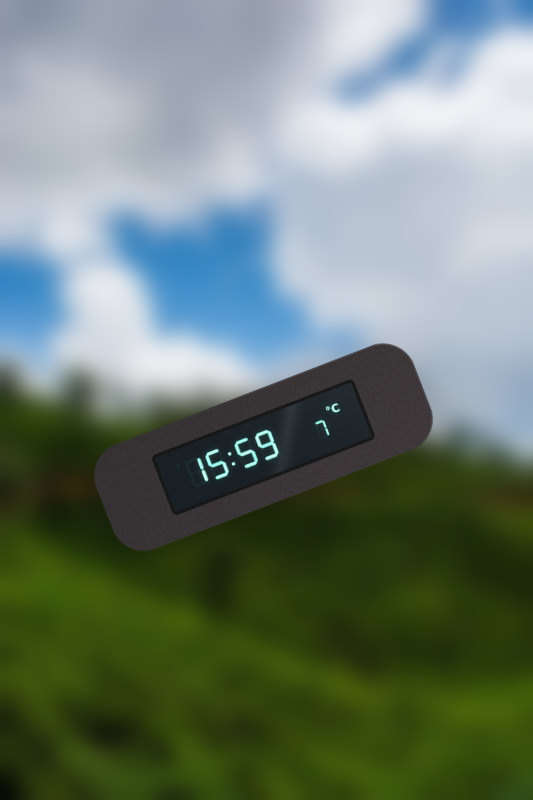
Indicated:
15:59
